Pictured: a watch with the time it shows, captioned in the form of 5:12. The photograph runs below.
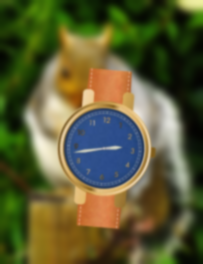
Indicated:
2:43
